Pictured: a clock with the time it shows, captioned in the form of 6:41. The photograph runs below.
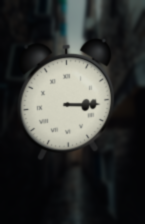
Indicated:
3:16
